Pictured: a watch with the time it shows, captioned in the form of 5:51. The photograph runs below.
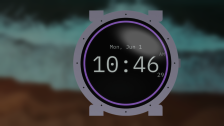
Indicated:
10:46
